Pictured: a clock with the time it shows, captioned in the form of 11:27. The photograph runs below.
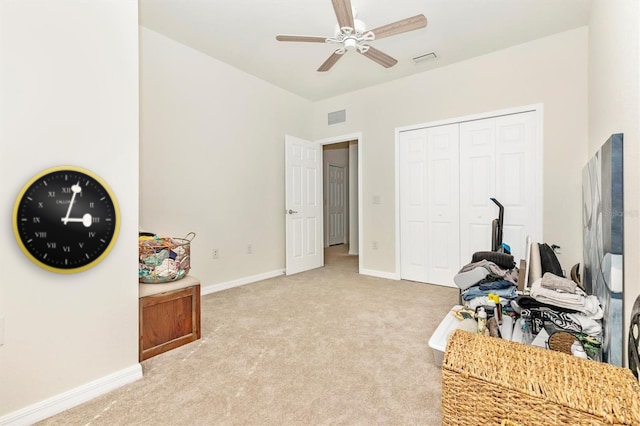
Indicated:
3:03
